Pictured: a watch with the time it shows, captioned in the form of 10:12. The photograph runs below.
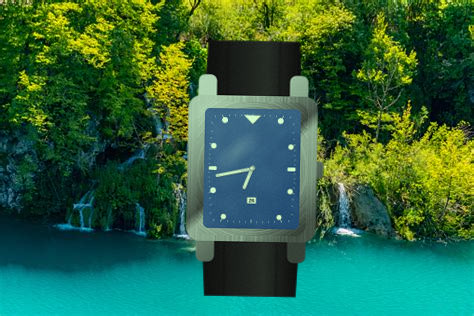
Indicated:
6:43
